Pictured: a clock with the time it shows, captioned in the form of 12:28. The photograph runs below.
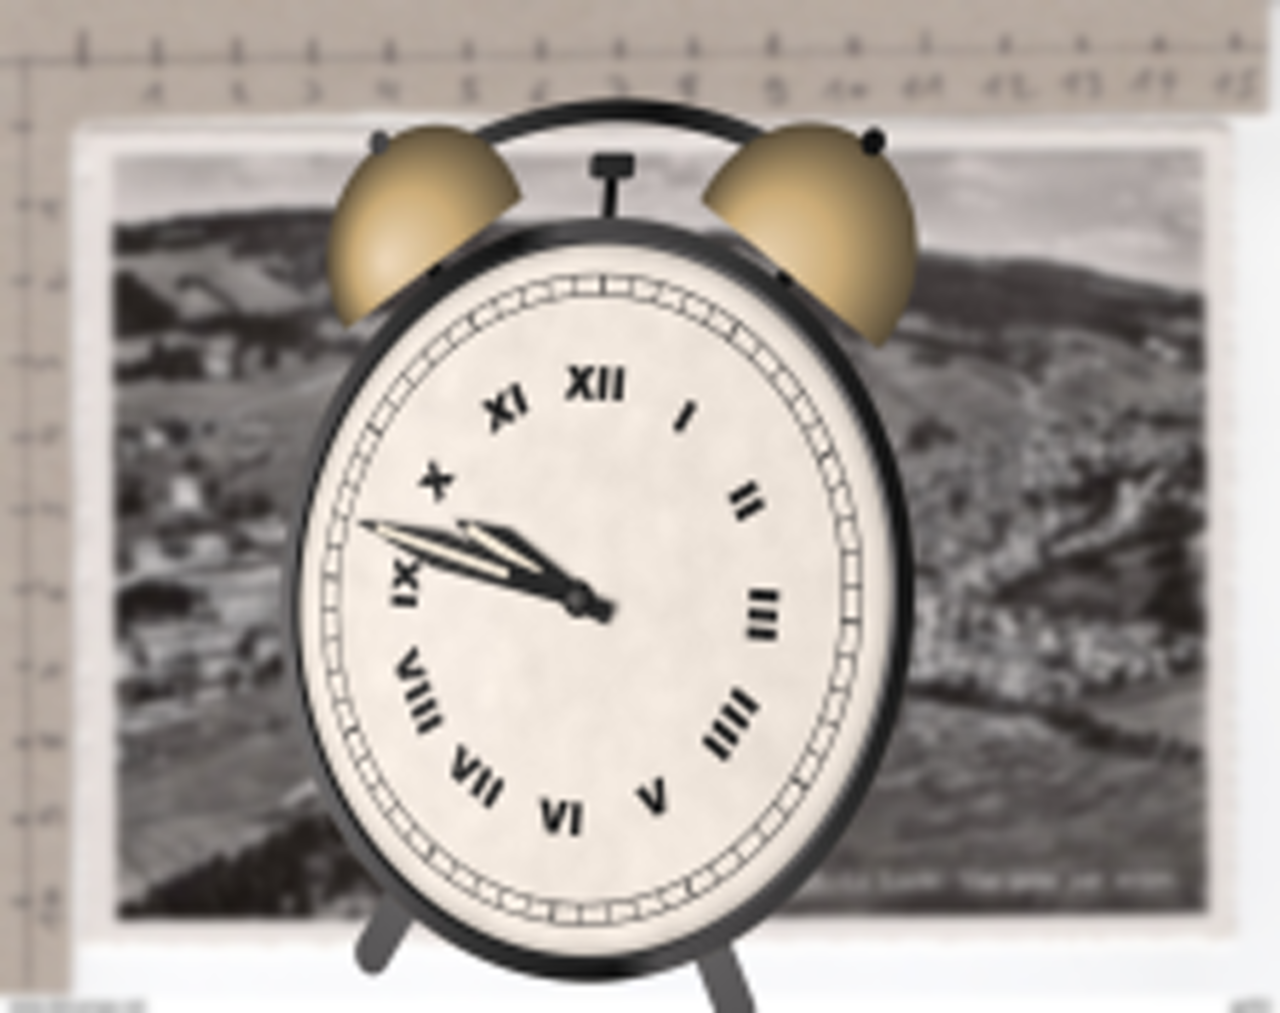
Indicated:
9:47
